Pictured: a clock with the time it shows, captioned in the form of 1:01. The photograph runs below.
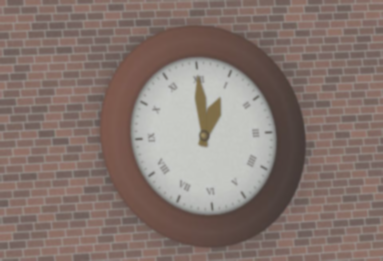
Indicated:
1:00
